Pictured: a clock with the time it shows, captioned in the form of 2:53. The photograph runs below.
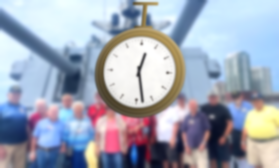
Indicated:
12:28
